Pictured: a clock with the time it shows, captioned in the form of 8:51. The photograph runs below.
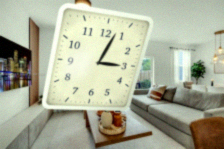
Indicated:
3:03
